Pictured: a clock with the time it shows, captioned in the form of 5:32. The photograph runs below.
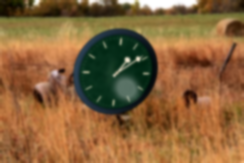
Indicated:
1:09
